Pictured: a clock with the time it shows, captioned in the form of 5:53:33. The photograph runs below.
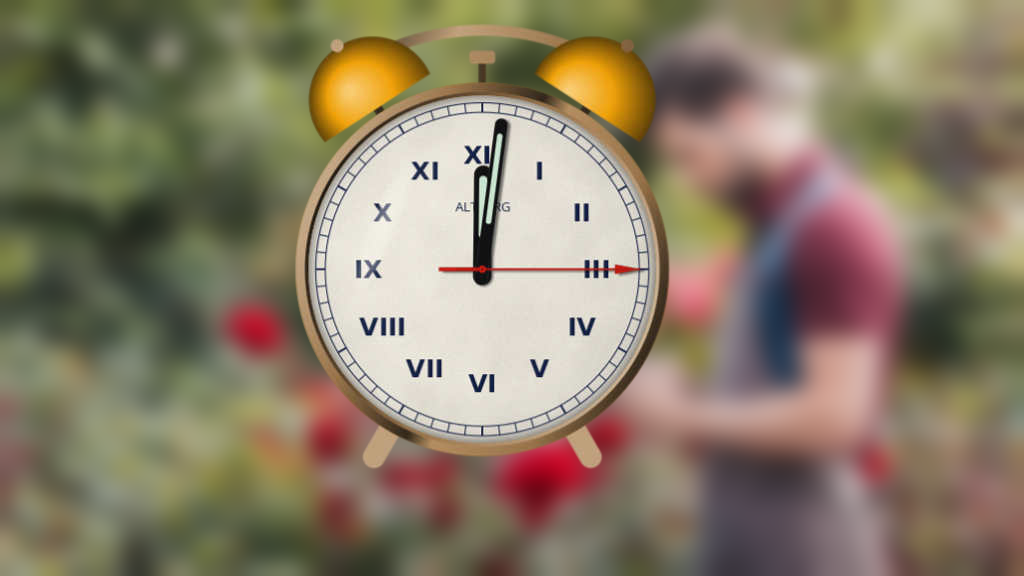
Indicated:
12:01:15
